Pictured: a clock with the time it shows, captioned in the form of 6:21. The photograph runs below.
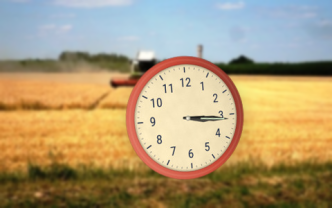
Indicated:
3:16
